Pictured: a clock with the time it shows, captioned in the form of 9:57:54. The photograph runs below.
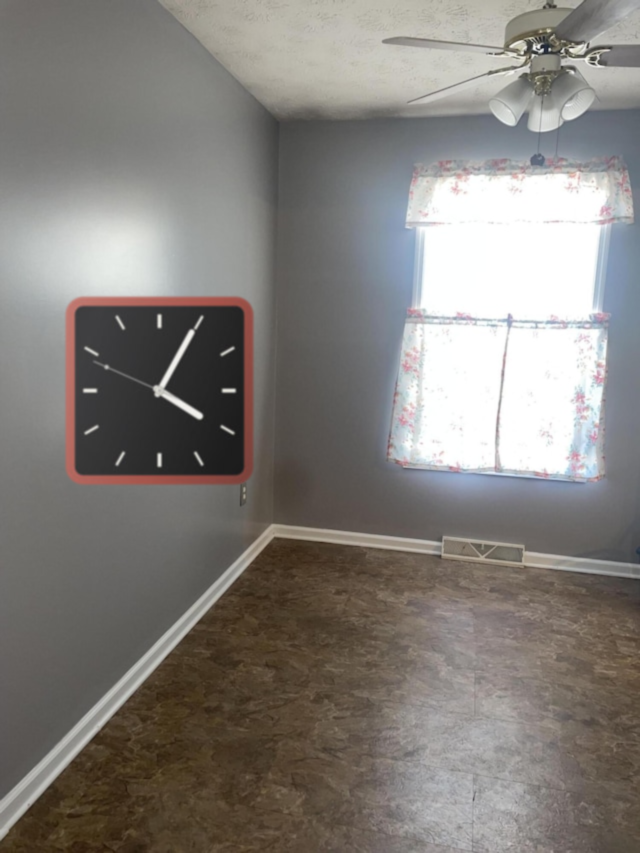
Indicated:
4:04:49
